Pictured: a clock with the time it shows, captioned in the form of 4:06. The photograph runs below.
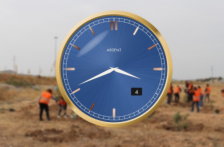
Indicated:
3:41
